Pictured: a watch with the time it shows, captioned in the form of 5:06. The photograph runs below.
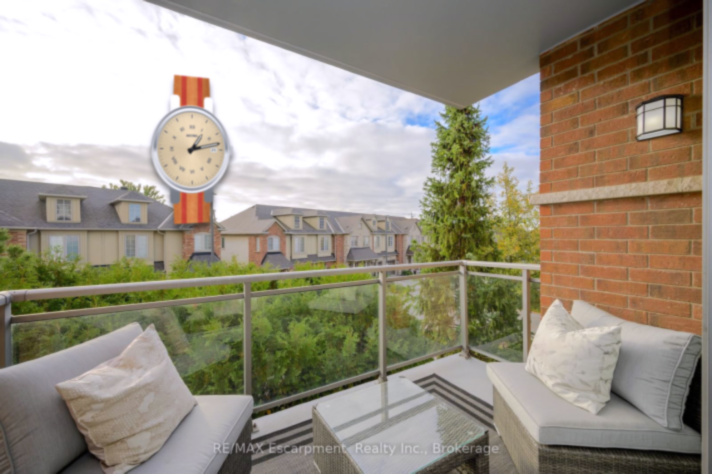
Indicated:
1:13
